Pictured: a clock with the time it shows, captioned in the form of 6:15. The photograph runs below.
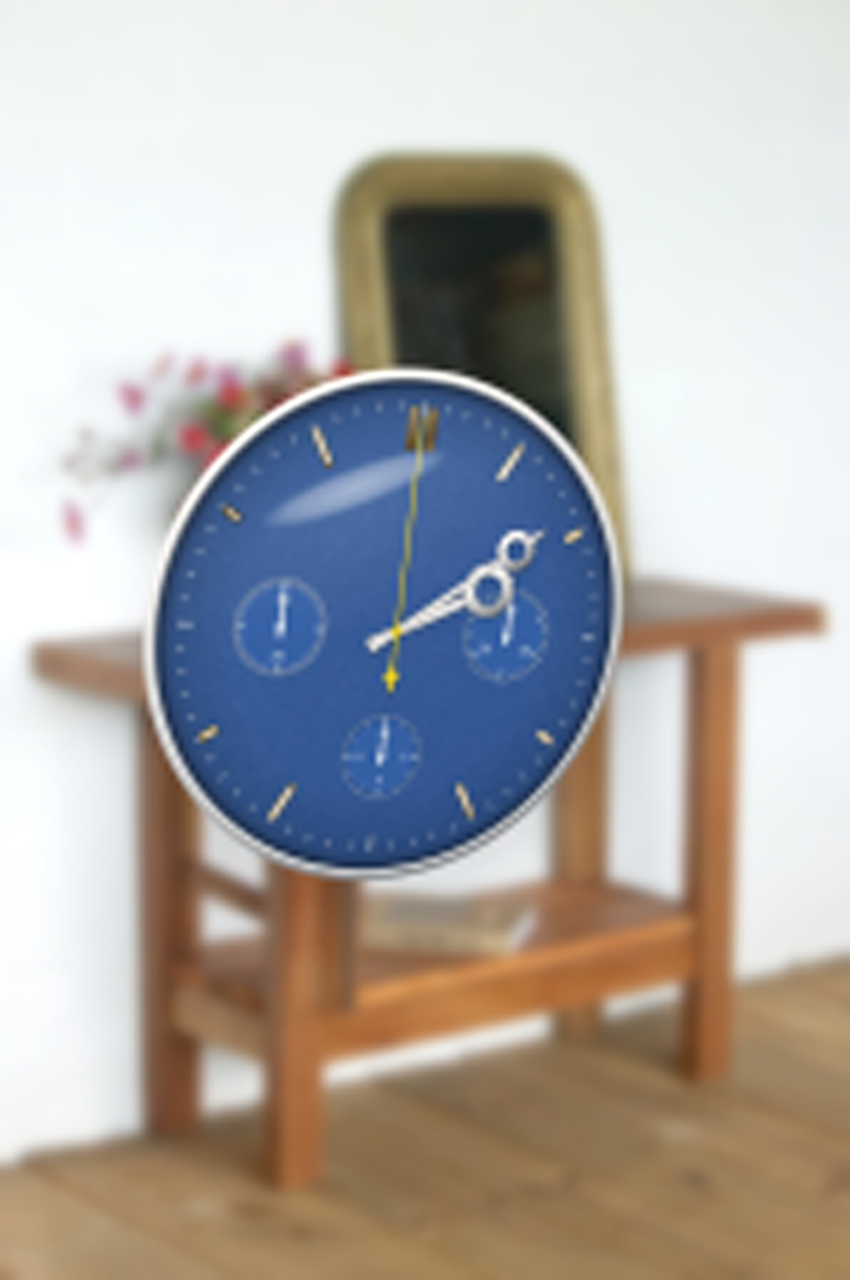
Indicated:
2:09
